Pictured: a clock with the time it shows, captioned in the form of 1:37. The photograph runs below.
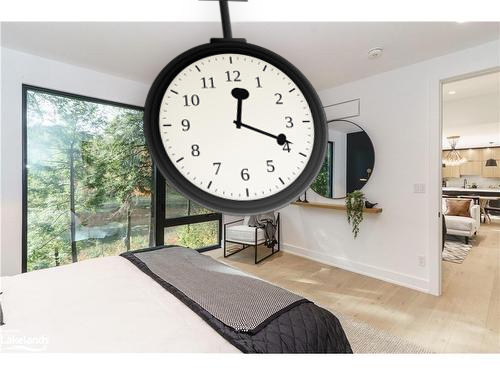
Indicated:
12:19
